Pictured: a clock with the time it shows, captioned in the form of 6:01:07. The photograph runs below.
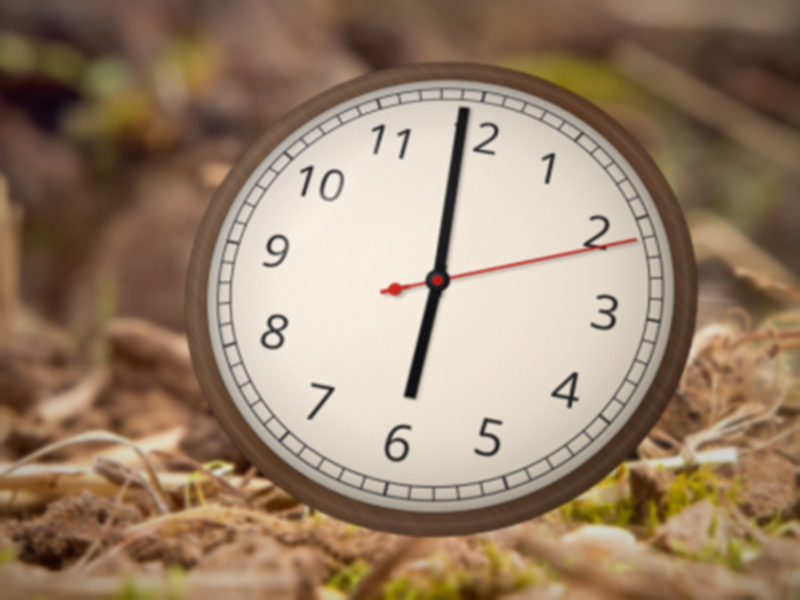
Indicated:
5:59:11
